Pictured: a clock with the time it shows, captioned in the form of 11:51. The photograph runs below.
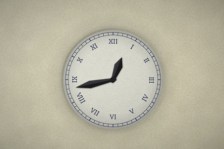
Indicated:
12:43
